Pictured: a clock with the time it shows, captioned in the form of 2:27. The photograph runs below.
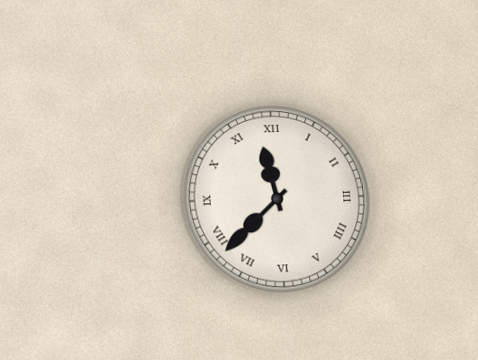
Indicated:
11:38
